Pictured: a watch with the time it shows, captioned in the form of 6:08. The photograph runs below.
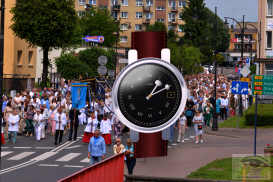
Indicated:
1:11
